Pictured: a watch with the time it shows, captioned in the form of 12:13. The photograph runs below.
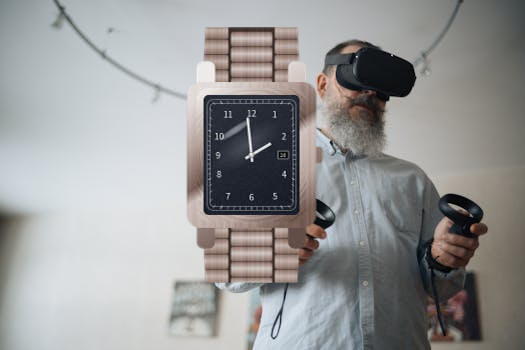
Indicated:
1:59
